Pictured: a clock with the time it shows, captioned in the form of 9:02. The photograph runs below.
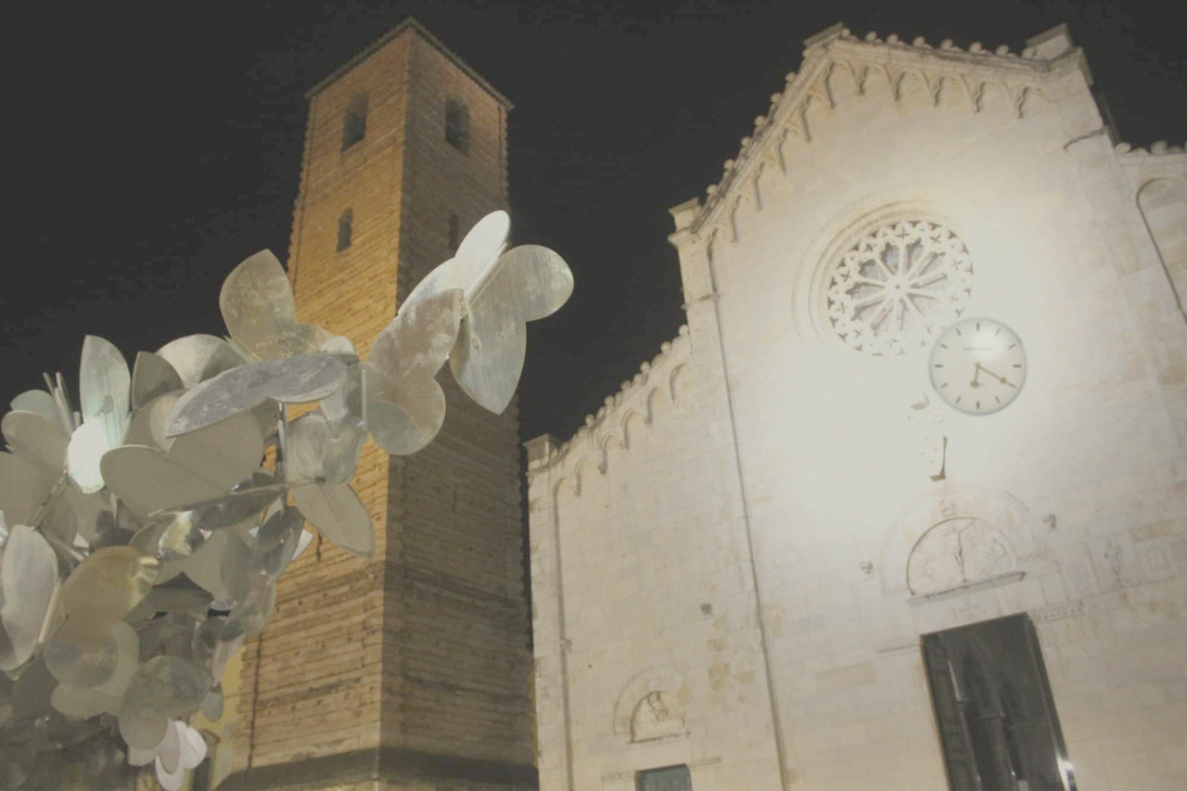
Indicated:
6:20
